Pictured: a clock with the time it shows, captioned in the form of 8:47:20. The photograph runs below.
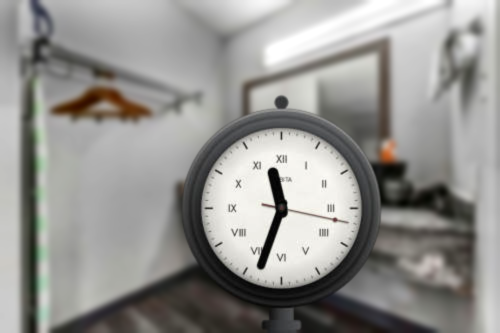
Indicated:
11:33:17
